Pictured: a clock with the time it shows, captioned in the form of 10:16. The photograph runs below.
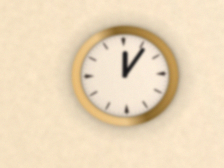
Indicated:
12:06
